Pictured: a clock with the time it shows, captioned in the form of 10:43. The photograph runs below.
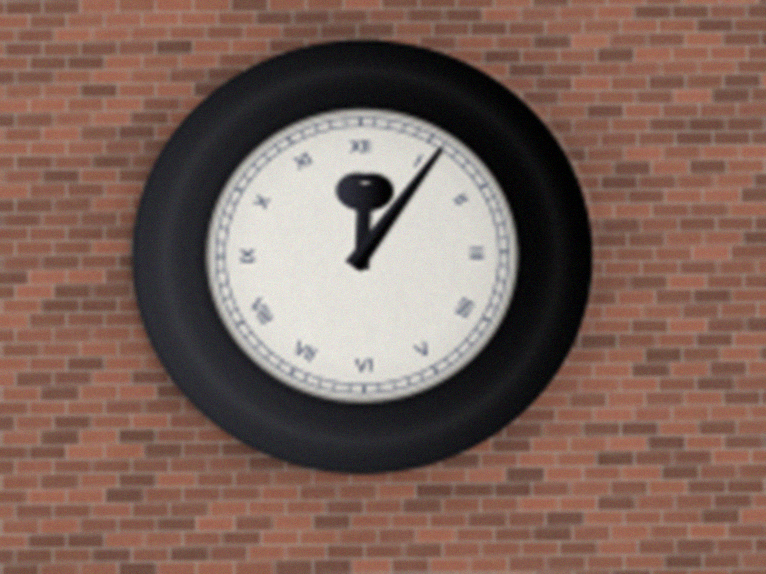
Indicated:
12:06
